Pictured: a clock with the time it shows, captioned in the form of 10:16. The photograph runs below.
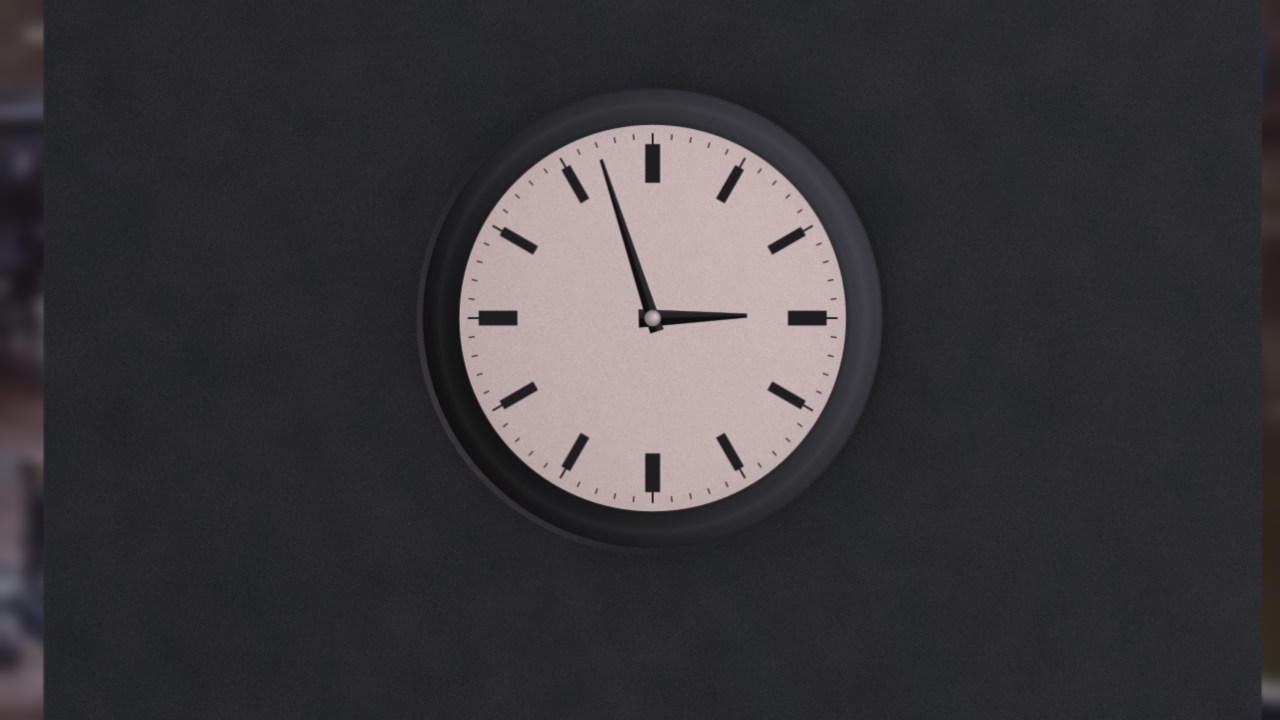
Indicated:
2:57
